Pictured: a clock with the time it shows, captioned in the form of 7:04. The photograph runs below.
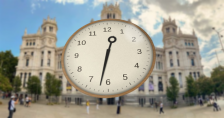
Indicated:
12:32
